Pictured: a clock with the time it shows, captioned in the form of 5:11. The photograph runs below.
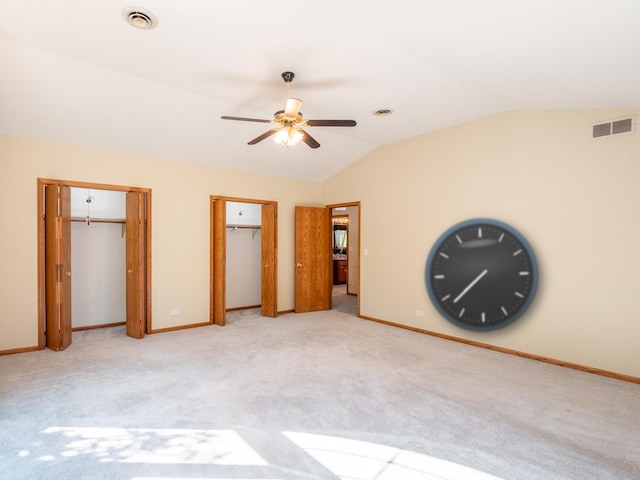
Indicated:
7:38
